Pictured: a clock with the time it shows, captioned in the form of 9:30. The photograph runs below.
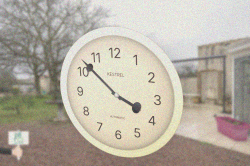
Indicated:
3:52
